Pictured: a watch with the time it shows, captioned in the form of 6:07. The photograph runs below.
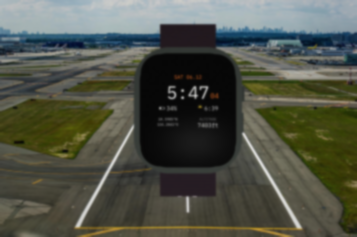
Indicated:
5:47
